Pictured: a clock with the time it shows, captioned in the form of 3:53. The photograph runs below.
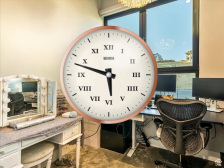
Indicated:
5:48
